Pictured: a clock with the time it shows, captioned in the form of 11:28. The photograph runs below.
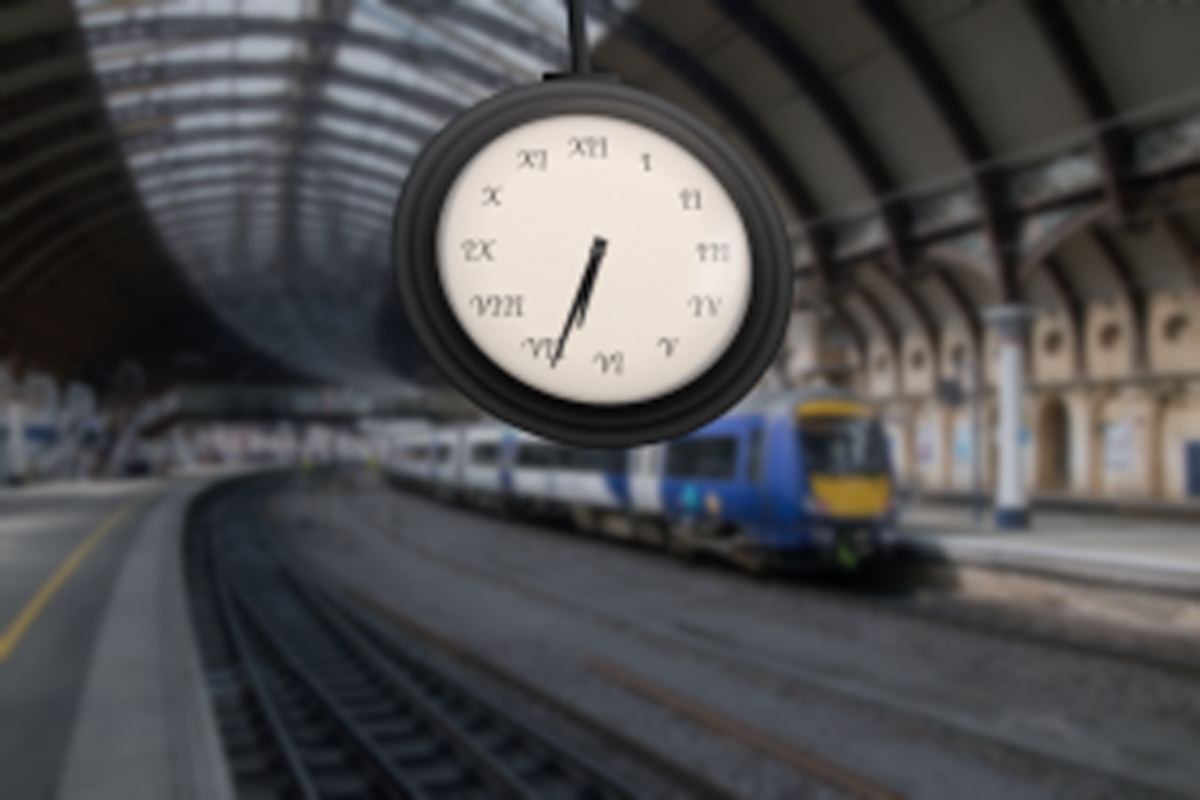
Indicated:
6:34
